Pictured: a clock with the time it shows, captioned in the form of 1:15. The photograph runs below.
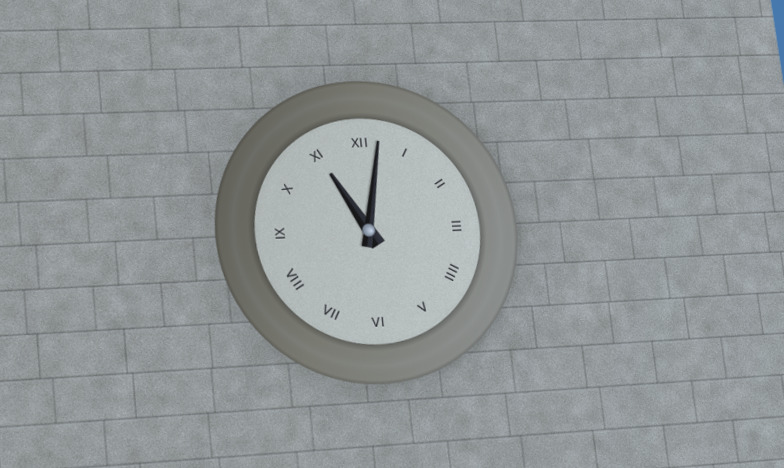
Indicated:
11:02
